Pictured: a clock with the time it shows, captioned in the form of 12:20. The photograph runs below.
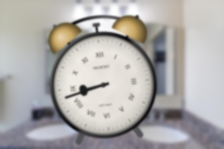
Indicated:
8:43
